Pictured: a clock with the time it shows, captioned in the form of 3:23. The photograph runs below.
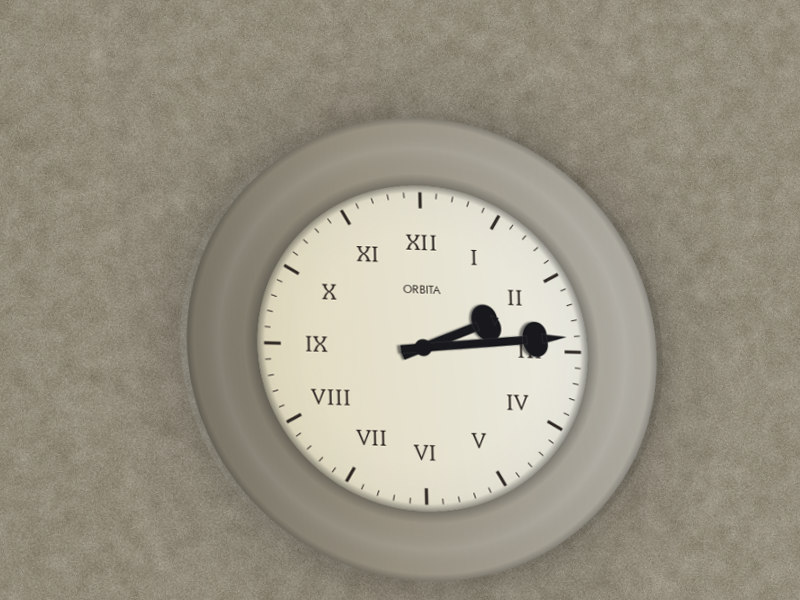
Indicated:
2:14
